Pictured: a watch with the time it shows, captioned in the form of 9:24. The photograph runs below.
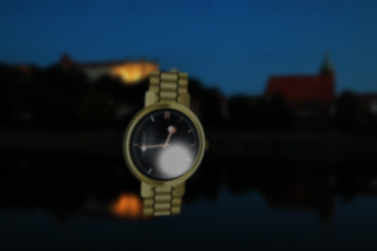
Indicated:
12:44
